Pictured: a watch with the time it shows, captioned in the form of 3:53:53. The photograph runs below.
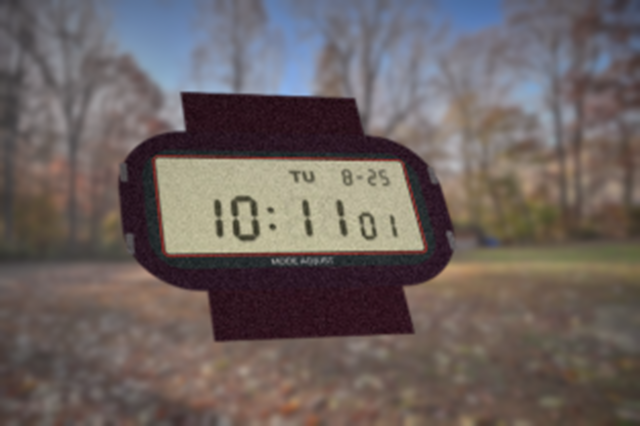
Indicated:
10:11:01
